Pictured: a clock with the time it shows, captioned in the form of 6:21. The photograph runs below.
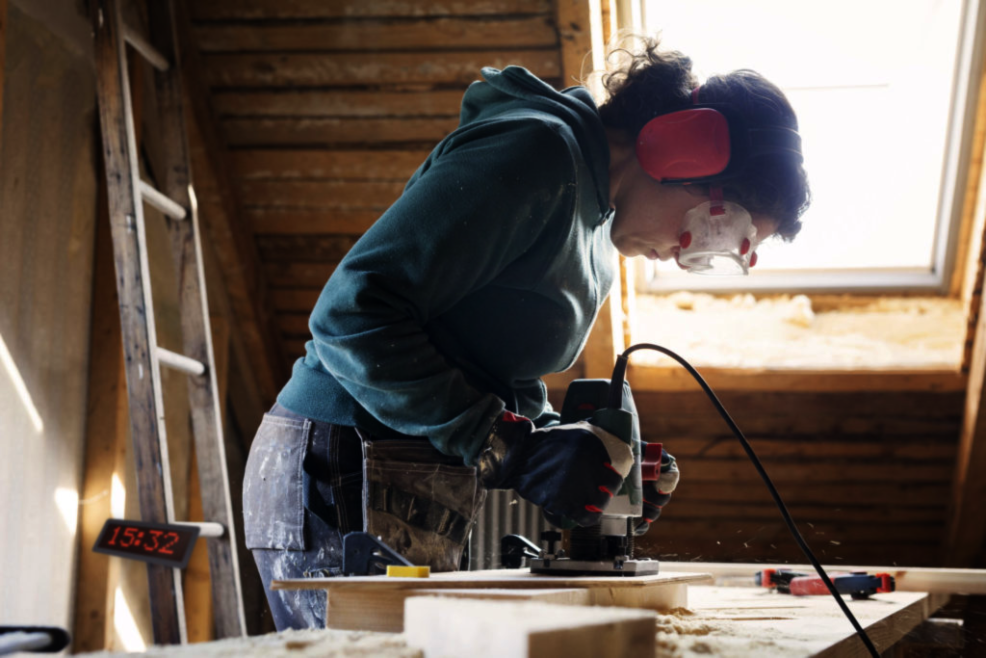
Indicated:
15:32
